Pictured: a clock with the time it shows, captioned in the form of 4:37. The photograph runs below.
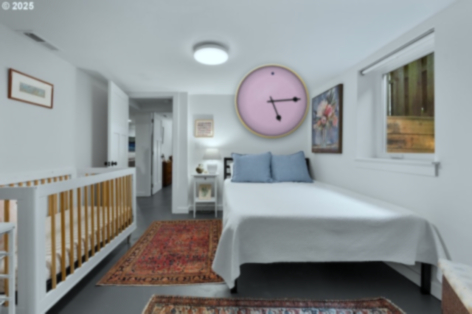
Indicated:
5:14
